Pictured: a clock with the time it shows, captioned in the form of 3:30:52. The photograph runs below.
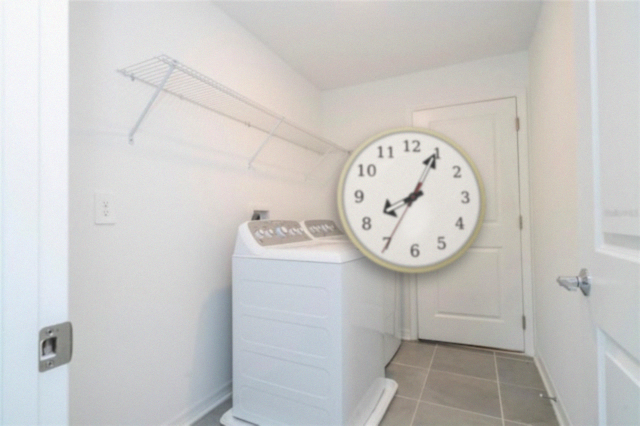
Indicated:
8:04:35
